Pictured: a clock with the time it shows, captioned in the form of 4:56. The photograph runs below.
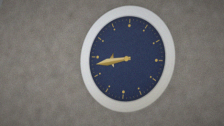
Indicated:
8:43
